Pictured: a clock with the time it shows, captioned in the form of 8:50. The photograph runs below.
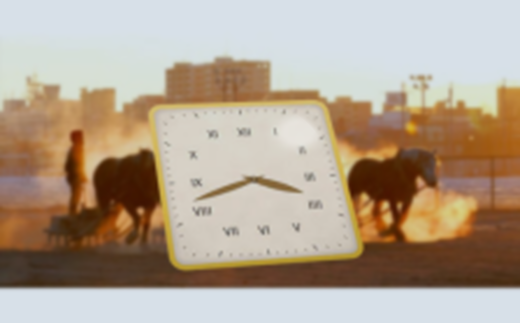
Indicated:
3:42
